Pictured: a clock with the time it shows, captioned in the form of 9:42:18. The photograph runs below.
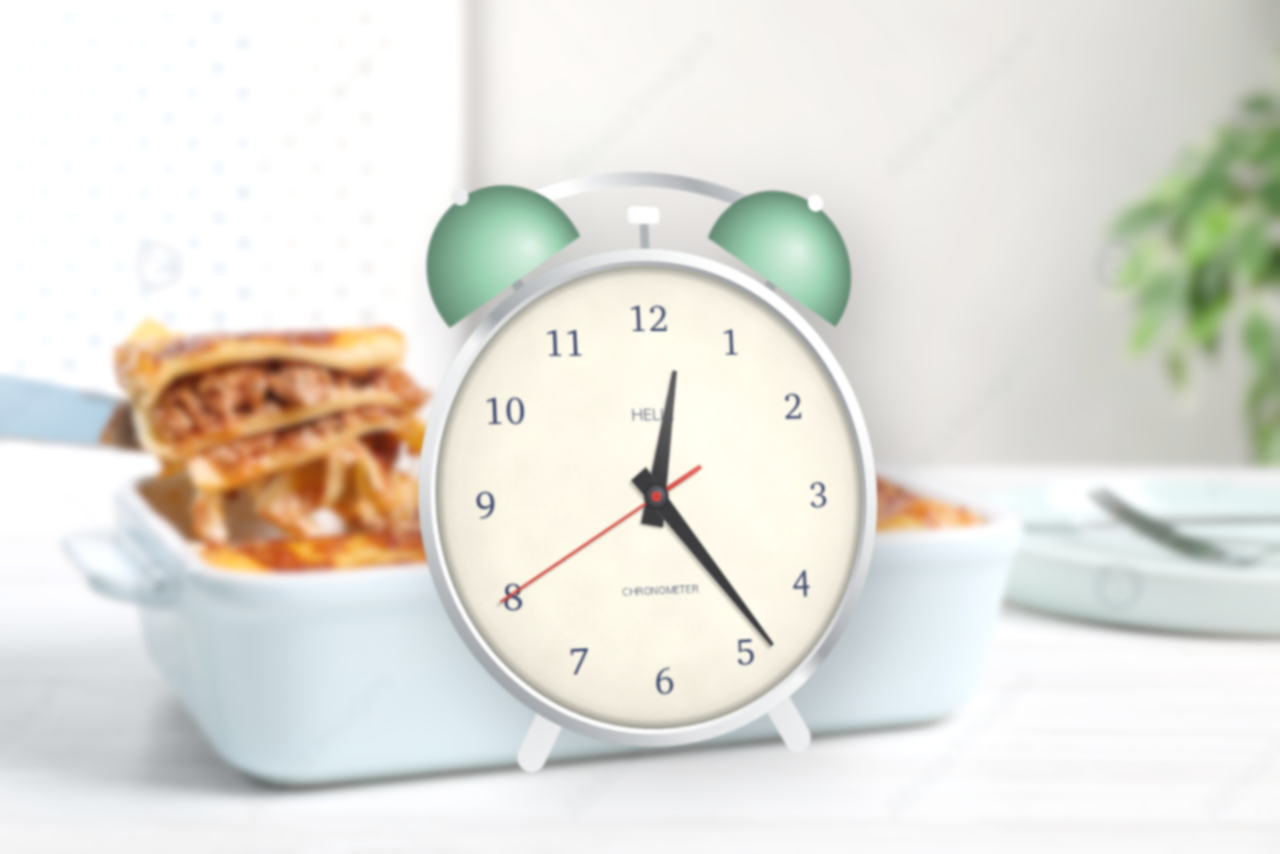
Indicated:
12:23:40
